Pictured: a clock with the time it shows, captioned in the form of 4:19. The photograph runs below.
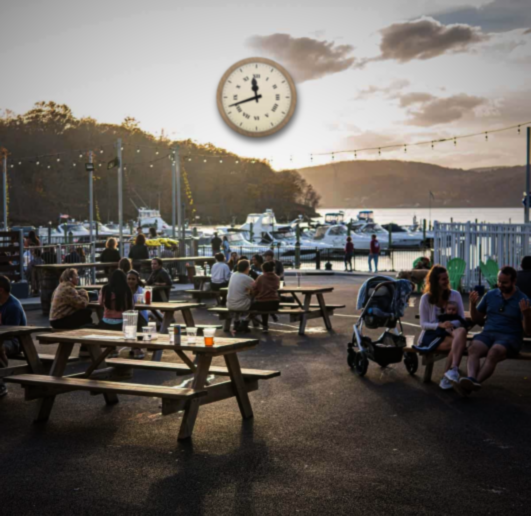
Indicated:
11:42
